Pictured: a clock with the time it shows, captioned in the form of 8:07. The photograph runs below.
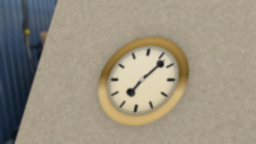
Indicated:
7:07
